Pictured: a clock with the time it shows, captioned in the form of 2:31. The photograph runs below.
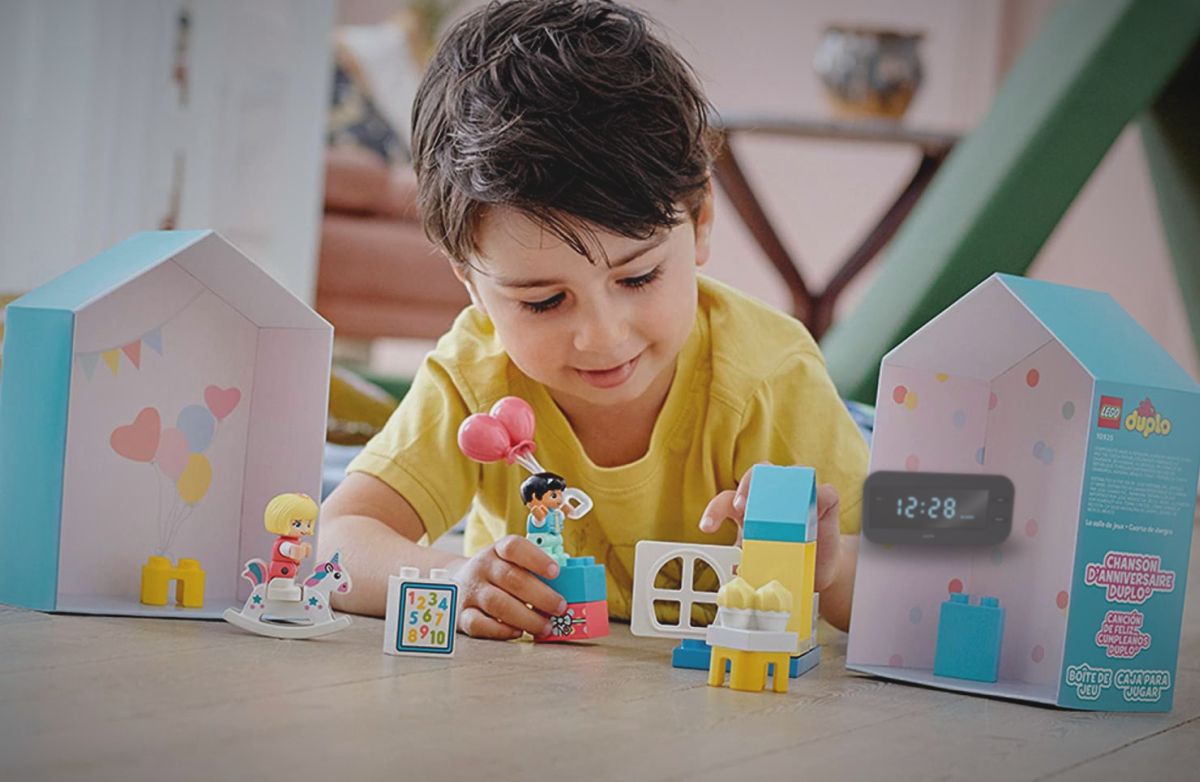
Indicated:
12:28
